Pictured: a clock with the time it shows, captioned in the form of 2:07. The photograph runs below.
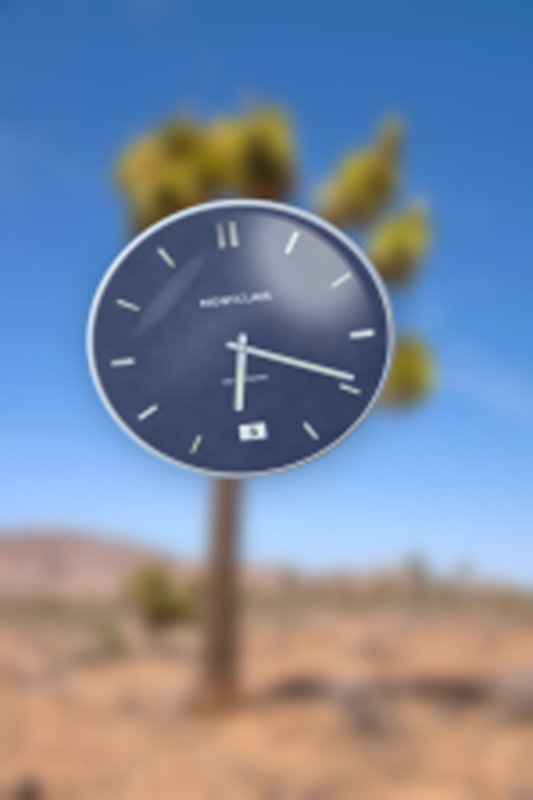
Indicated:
6:19
